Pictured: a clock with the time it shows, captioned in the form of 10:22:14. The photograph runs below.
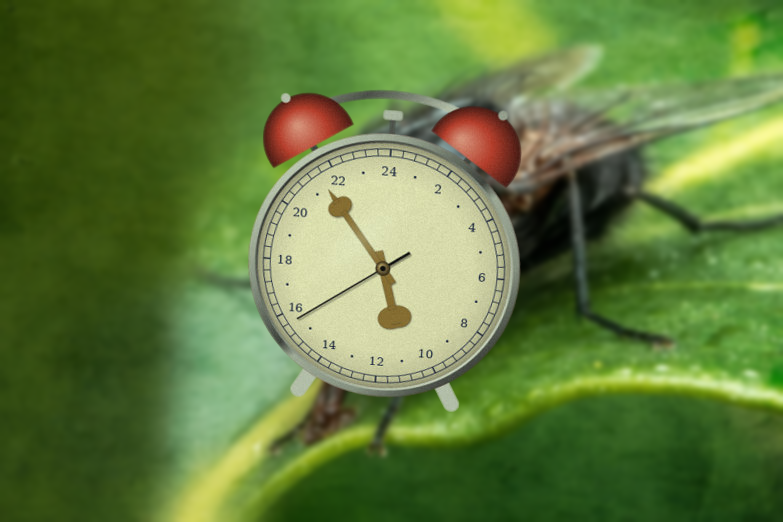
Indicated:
10:53:39
